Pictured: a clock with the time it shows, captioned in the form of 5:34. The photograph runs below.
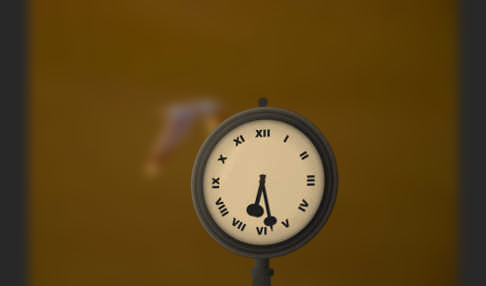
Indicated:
6:28
